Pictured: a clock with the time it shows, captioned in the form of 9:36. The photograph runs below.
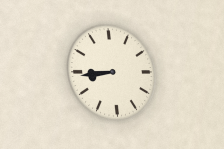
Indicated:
8:44
